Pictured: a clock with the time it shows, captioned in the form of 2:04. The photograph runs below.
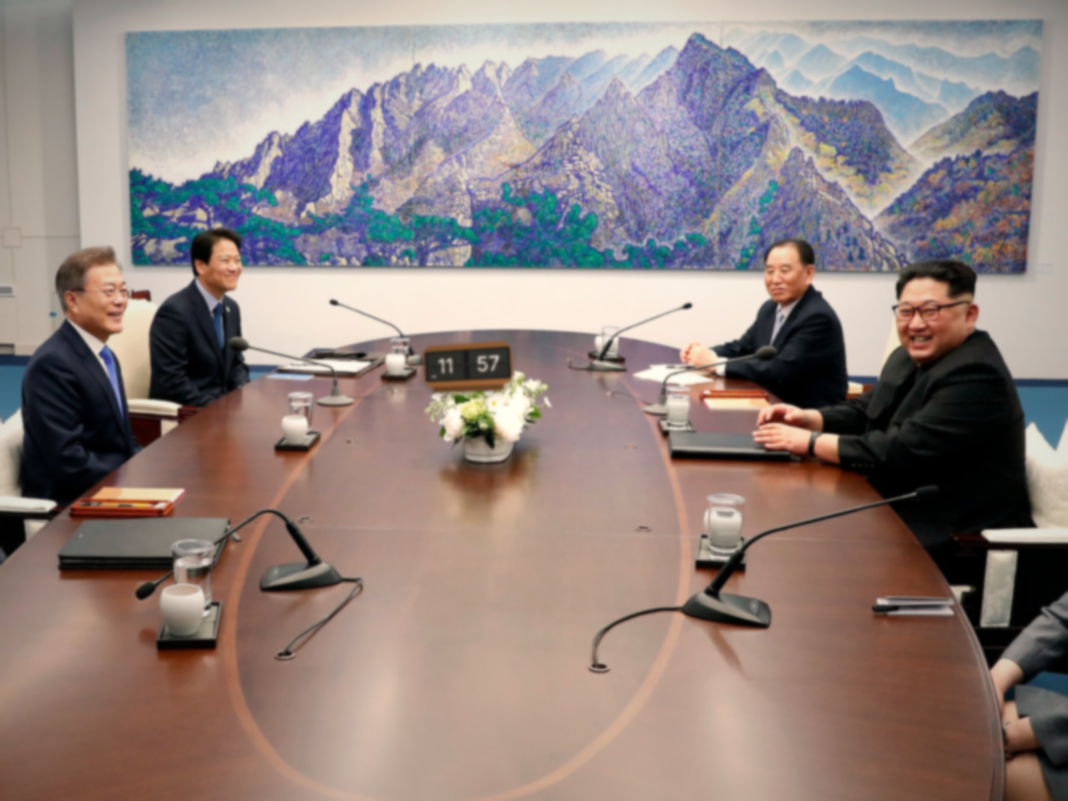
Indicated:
11:57
